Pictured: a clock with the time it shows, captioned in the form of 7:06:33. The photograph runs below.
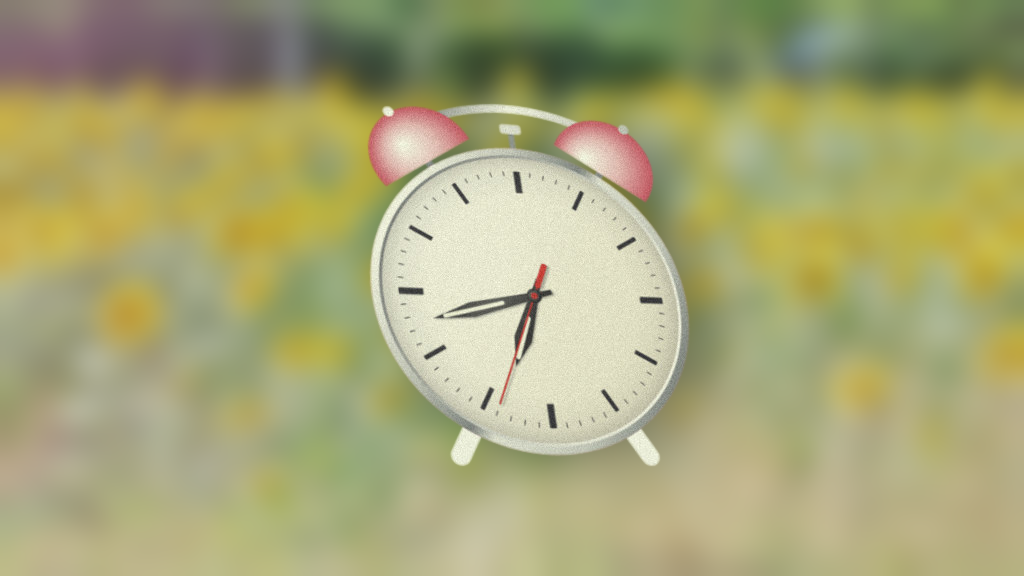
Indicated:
6:42:34
